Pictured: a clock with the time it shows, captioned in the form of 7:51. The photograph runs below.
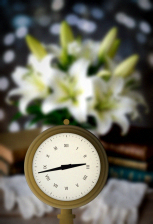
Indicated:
2:43
